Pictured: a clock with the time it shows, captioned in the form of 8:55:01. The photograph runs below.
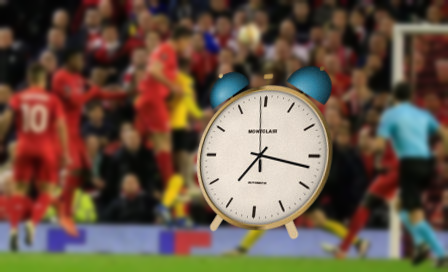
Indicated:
7:16:59
